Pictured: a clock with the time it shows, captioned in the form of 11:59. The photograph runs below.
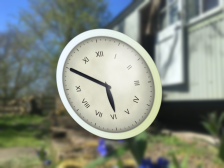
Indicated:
5:50
